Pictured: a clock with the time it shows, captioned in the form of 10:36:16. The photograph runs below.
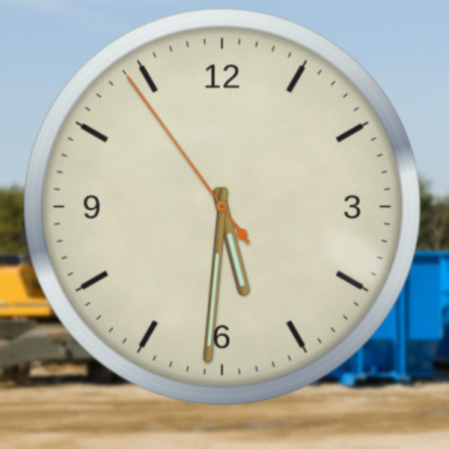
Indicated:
5:30:54
